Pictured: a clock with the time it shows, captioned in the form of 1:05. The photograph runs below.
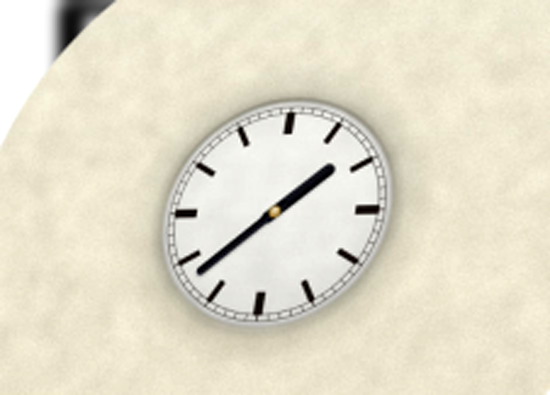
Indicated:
1:38
